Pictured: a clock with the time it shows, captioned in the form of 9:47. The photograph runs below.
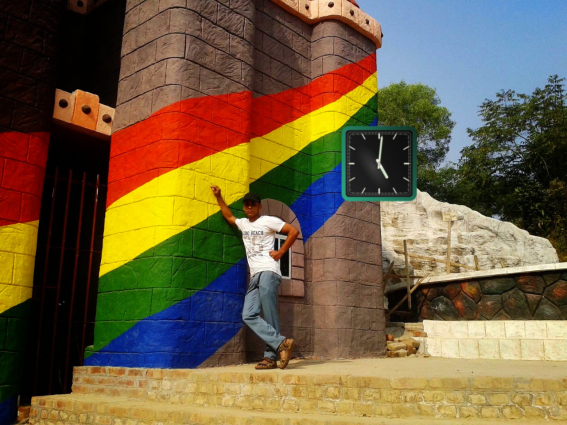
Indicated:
5:01
